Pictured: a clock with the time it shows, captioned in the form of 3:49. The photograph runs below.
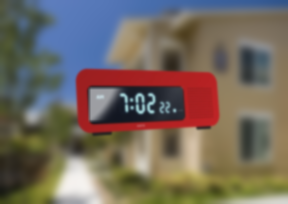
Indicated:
7:02
